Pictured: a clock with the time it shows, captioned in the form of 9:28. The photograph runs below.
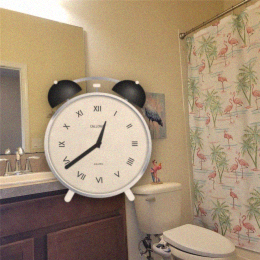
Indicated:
12:39
